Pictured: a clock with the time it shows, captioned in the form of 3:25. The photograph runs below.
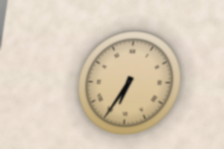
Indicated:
6:35
